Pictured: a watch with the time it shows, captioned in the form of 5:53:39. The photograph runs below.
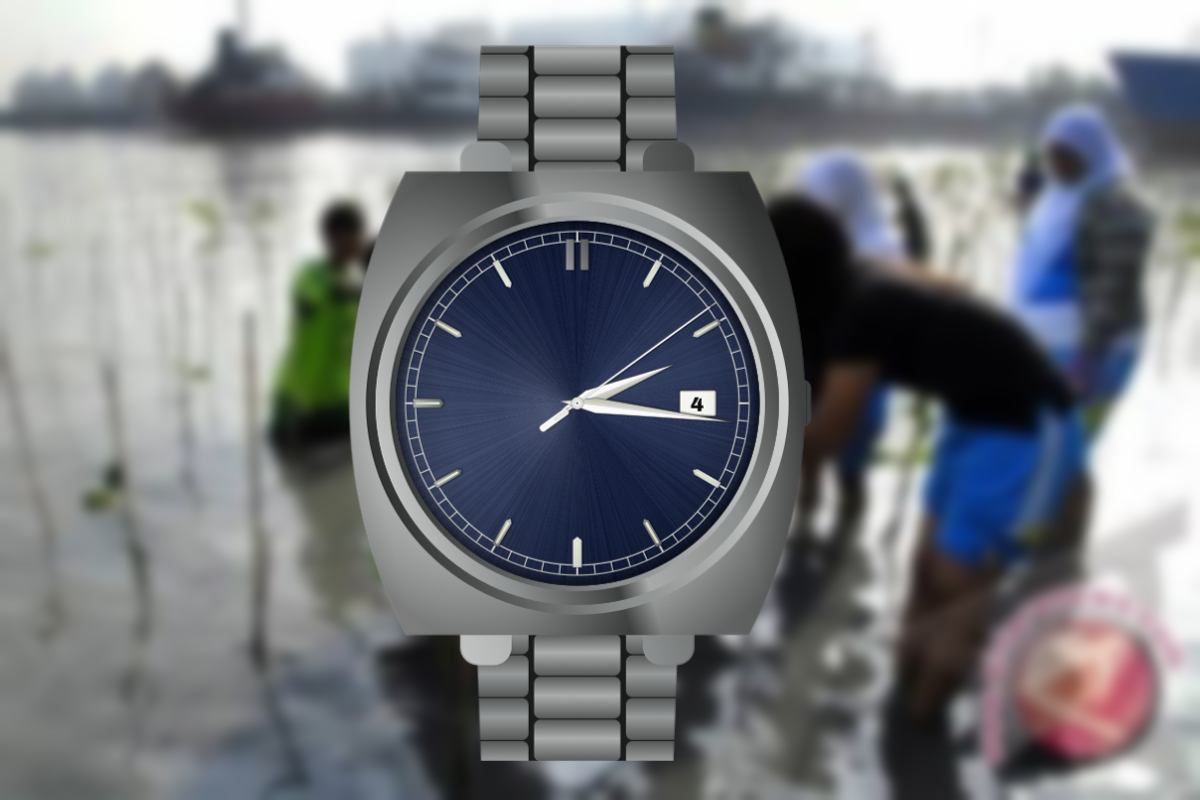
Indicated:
2:16:09
